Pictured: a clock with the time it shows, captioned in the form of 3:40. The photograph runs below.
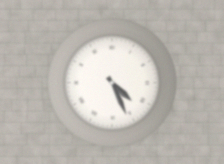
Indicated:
4:26
